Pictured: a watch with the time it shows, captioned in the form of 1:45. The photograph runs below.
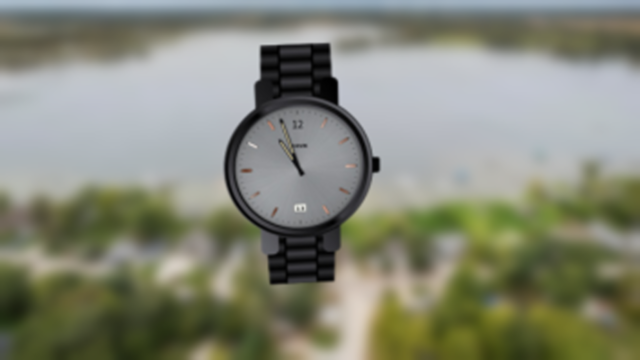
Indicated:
10:57
